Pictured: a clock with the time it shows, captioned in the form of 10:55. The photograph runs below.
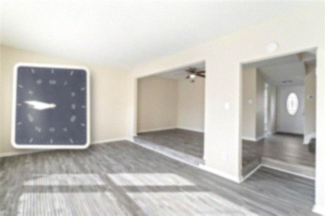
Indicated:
8:46
